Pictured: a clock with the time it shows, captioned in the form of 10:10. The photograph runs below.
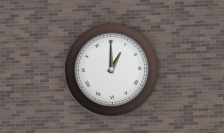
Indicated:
1:00
